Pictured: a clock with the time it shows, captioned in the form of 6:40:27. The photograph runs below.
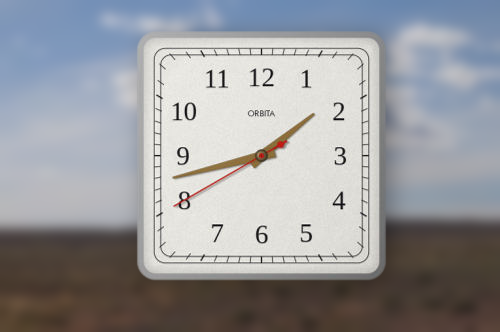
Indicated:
1:42:40
